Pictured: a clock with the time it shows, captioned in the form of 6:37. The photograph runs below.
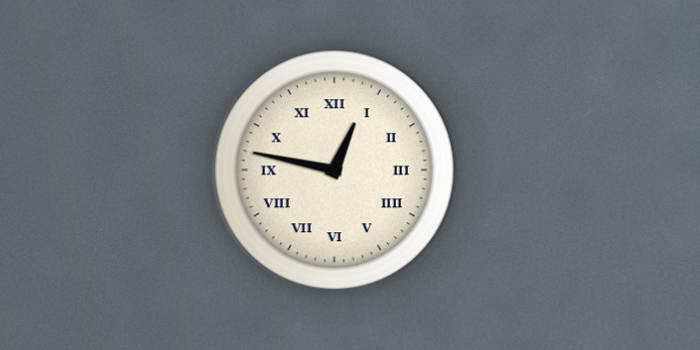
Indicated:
12:47
